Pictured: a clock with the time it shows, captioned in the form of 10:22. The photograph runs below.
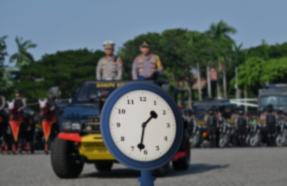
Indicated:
1:32
